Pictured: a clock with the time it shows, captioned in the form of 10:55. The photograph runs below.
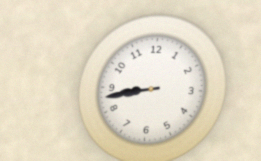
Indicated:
8:43
